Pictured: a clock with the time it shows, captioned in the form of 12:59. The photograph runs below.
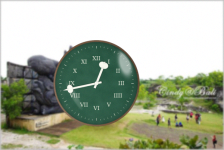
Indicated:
12:43
